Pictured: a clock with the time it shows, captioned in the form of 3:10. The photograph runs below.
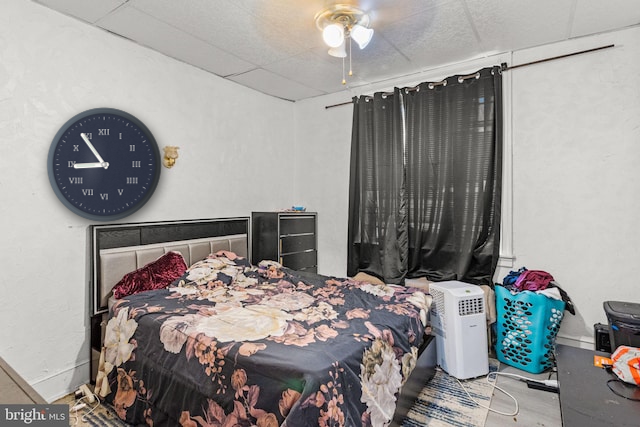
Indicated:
8:54
